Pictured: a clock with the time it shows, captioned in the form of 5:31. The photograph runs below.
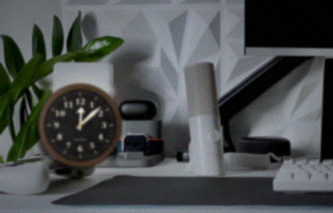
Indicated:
12:08
